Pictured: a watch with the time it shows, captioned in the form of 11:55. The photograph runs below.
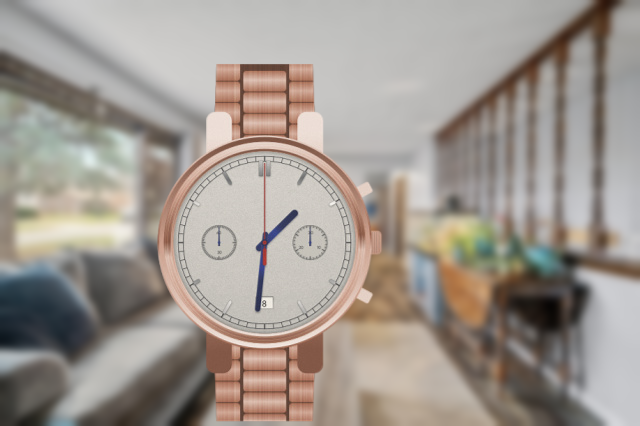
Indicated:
1:31
